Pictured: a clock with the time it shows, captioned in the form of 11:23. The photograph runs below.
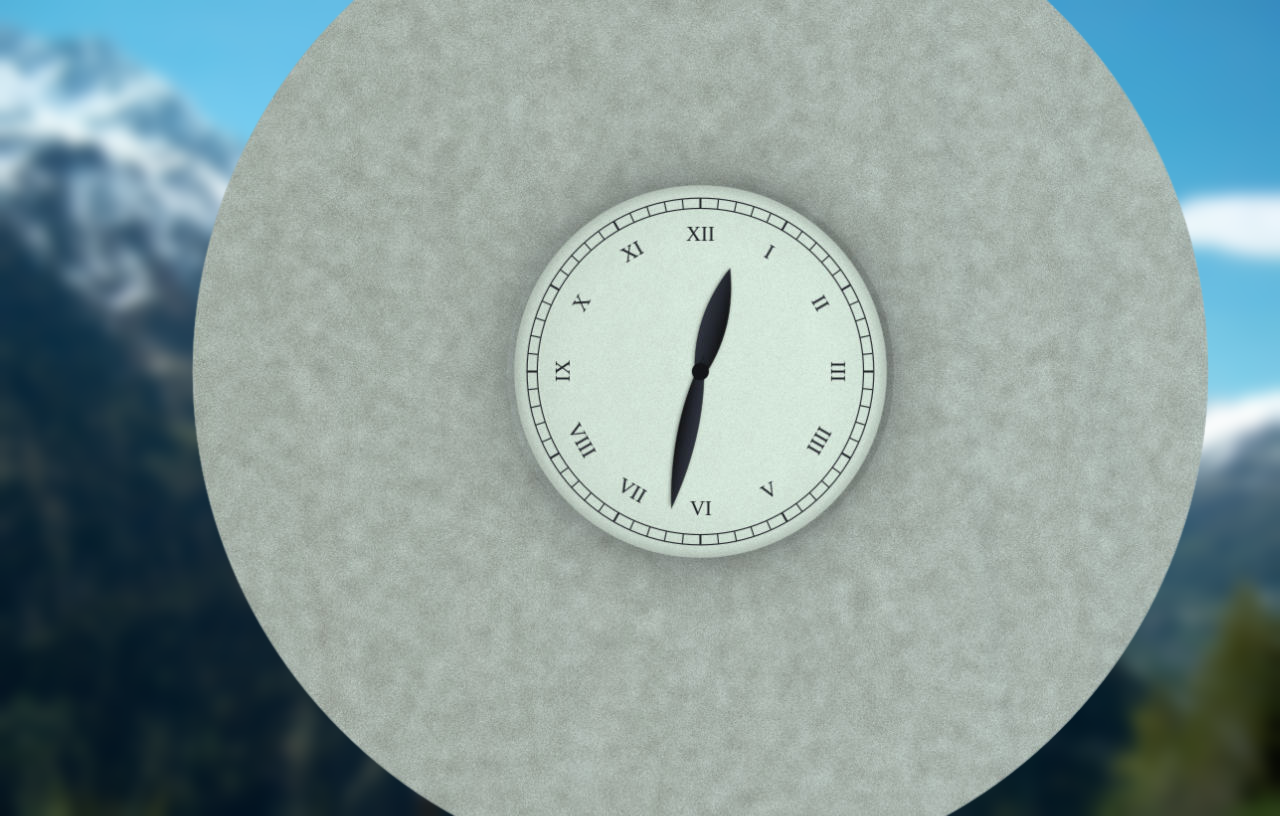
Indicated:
12:32
